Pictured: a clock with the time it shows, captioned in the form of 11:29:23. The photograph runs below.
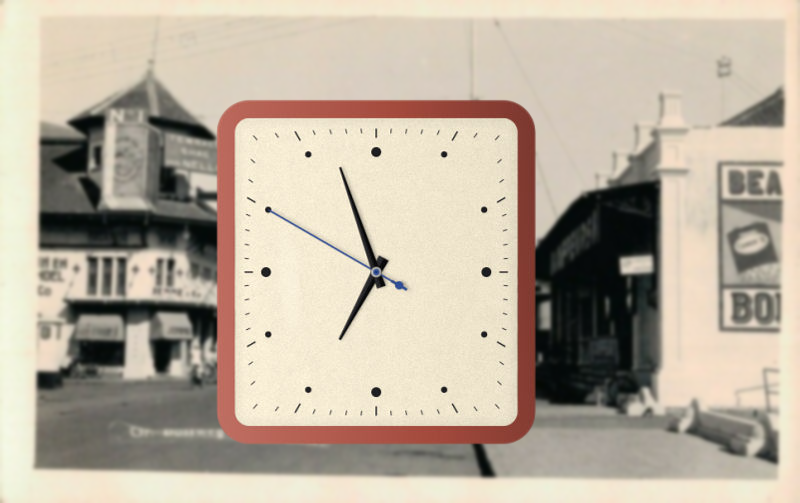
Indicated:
6:56:50
